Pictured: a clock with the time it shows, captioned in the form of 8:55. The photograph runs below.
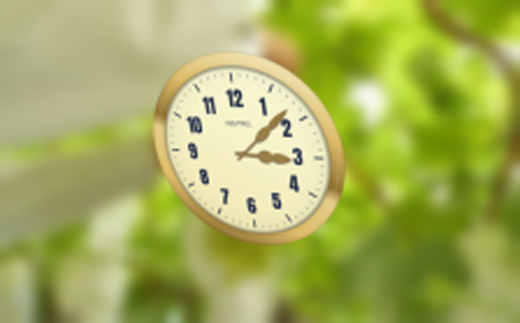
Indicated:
3:08
